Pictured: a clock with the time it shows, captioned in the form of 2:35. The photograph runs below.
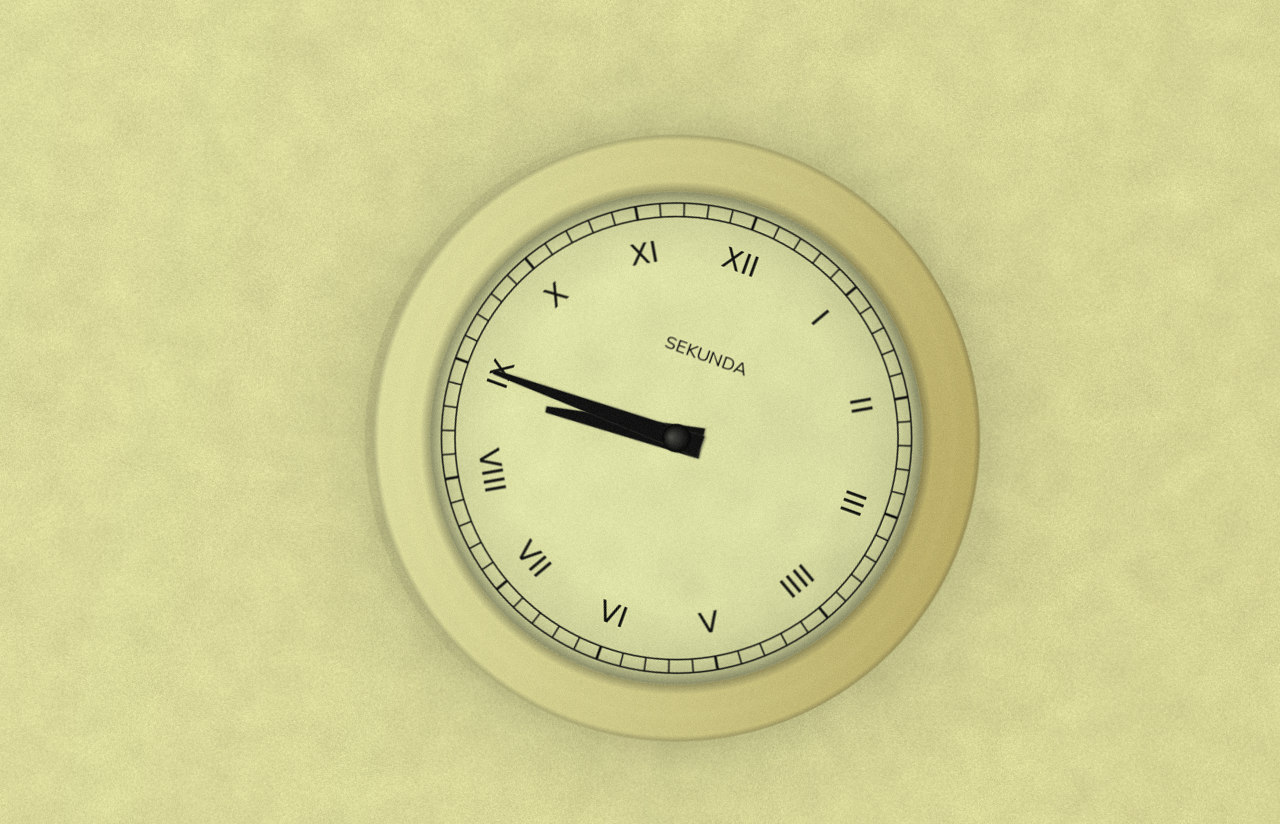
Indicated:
8:45
